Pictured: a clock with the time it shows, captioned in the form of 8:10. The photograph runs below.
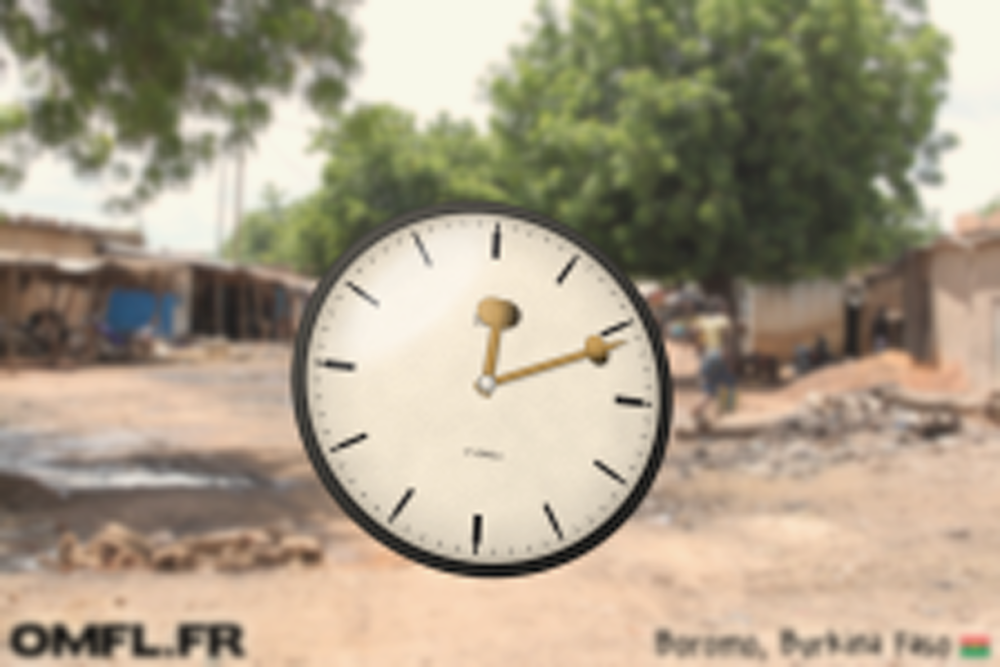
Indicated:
12:11
